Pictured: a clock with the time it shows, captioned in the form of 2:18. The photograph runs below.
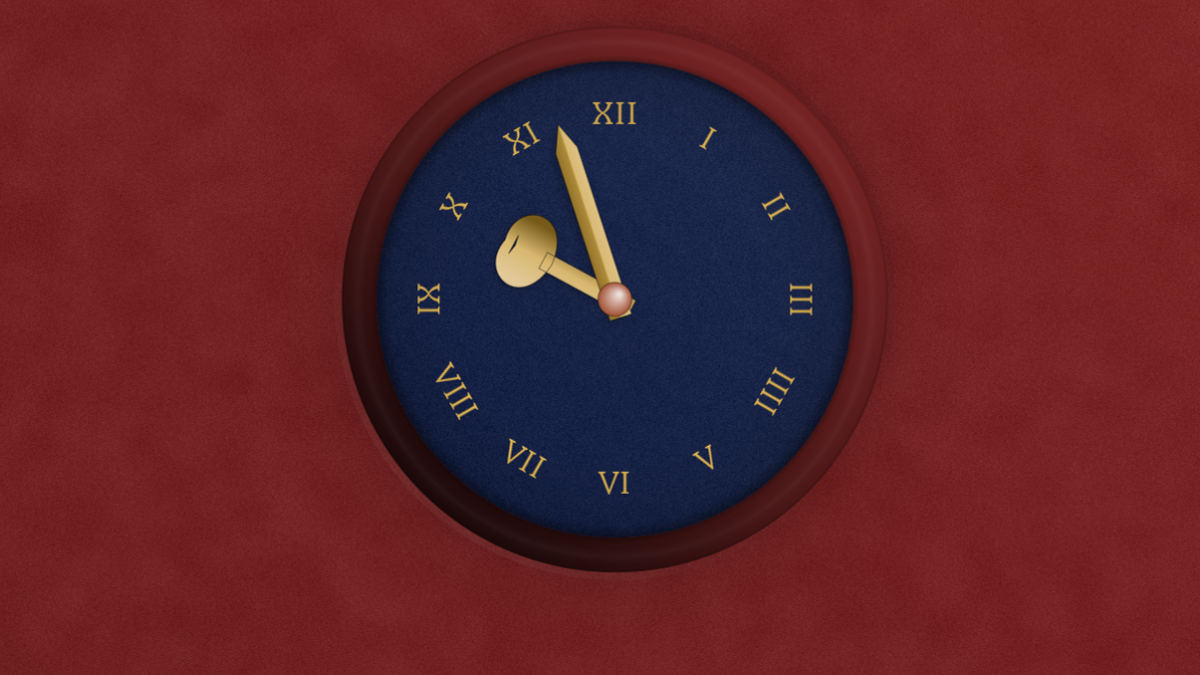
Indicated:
9:57
